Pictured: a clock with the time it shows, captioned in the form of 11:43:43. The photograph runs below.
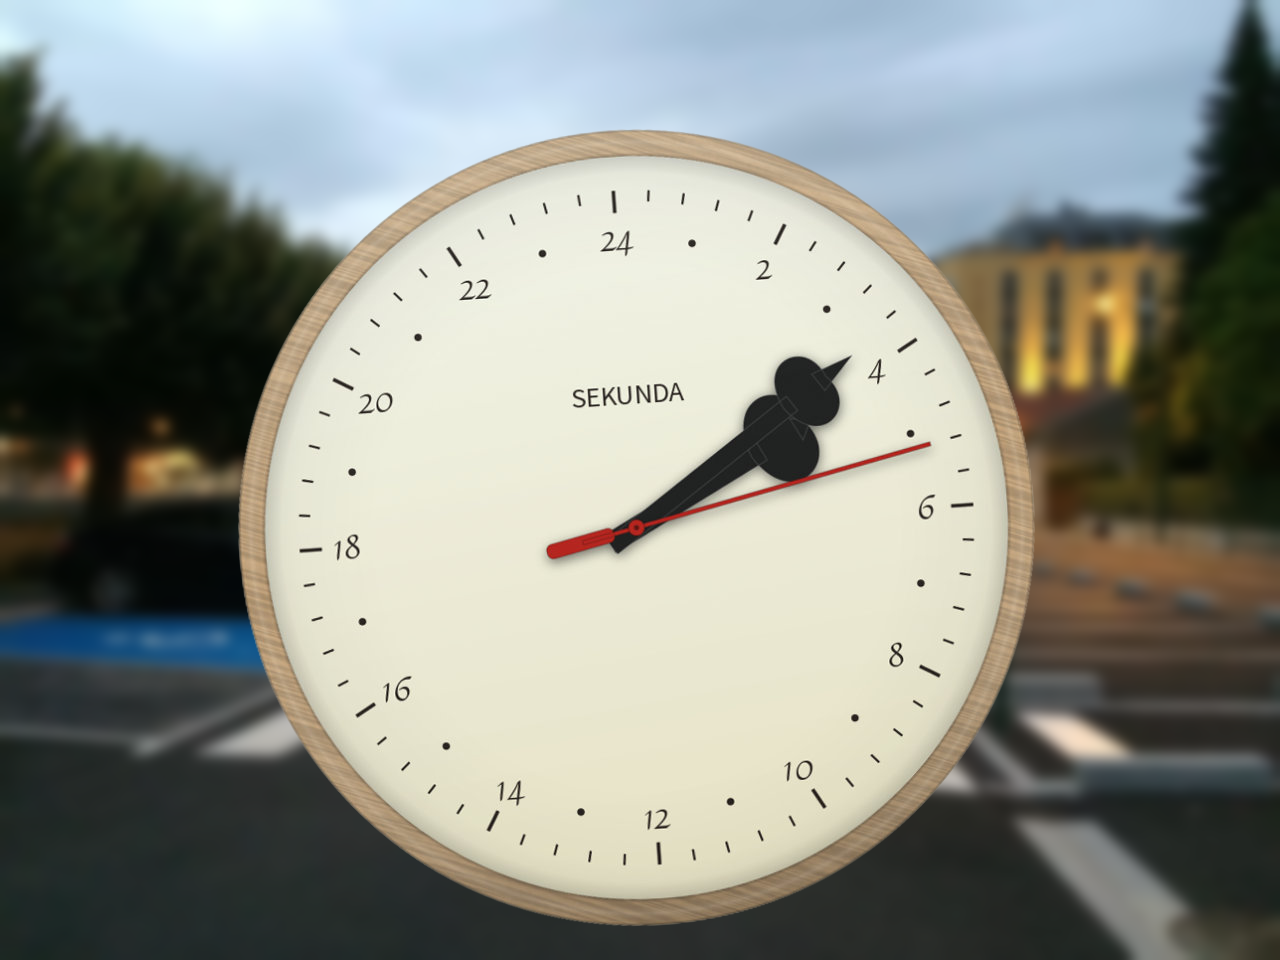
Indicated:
4:09:13
